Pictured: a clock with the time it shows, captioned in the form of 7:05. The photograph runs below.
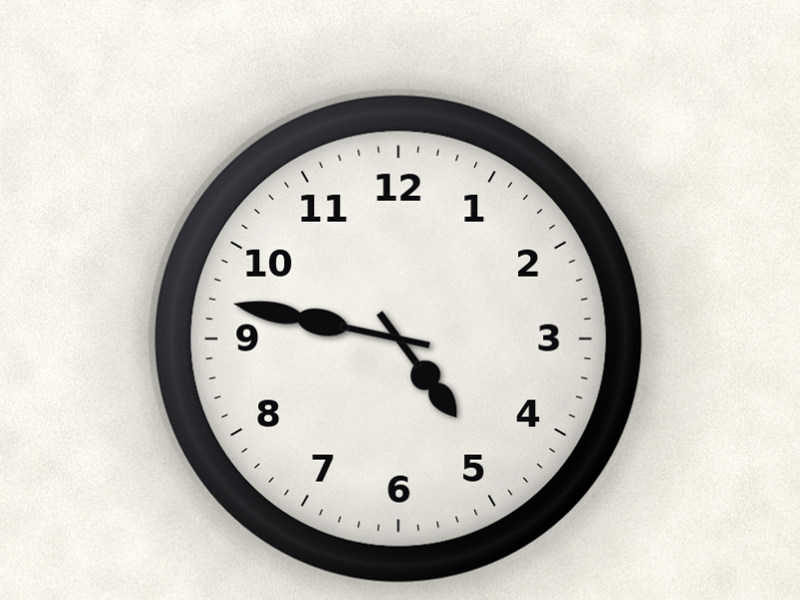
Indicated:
4:47
